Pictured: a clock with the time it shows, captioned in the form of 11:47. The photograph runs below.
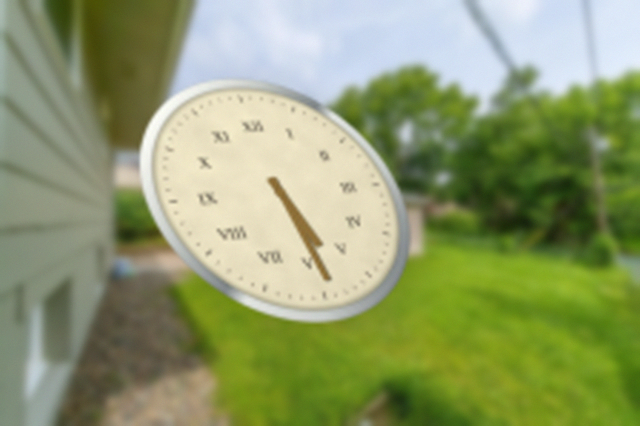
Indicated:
5:29
